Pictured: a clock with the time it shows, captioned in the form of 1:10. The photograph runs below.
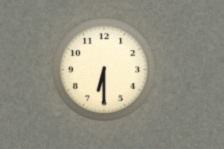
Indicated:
6:30
